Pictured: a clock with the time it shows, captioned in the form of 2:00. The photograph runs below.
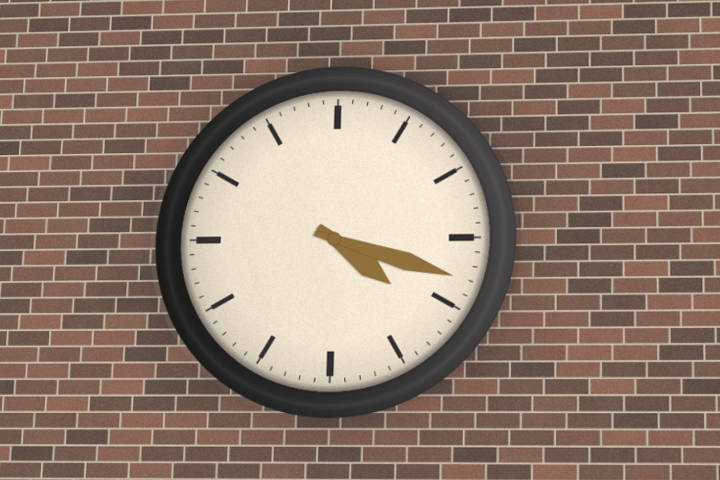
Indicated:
4:18
